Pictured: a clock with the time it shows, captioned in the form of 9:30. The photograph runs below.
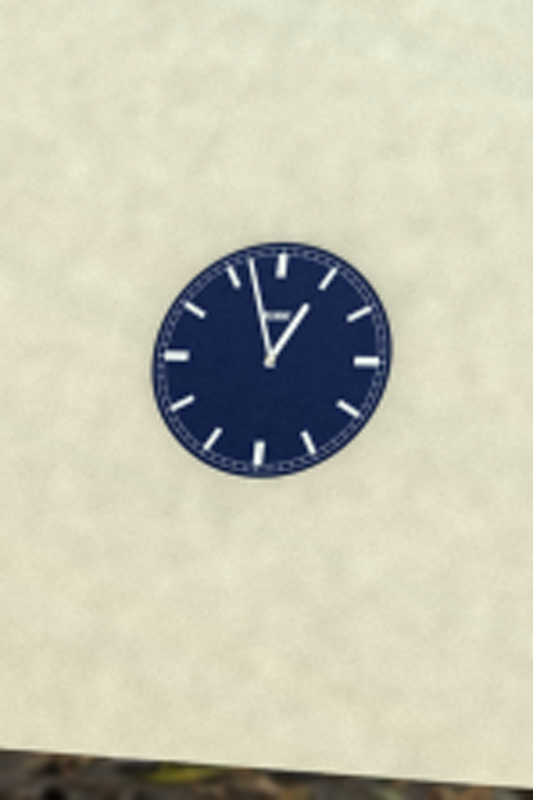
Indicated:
12:57
